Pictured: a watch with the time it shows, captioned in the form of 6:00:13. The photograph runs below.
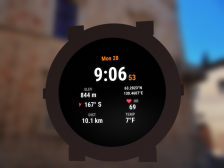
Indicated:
9:06:53
